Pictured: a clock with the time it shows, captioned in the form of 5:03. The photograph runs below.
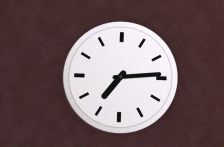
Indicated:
7:14
